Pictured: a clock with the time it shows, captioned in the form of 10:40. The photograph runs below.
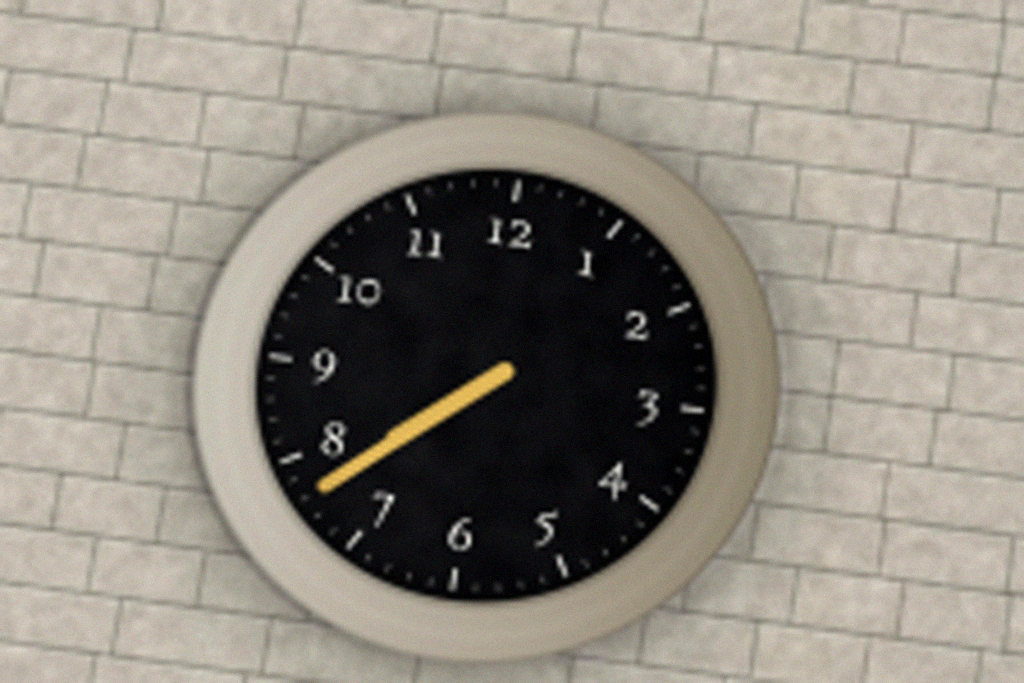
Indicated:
7:38
